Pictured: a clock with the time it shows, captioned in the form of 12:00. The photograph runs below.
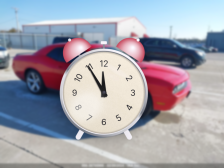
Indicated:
11:55
